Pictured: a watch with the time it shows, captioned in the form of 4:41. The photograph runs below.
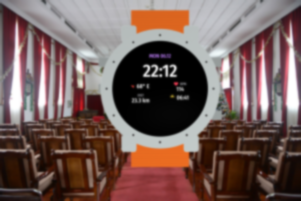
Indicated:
22:12
